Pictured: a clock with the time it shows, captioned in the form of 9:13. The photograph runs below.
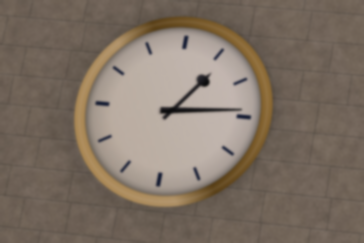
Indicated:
1:14
